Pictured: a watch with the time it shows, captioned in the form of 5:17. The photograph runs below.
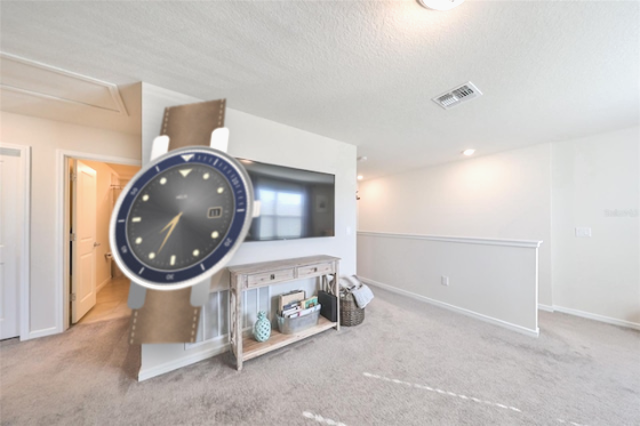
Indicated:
7:34
